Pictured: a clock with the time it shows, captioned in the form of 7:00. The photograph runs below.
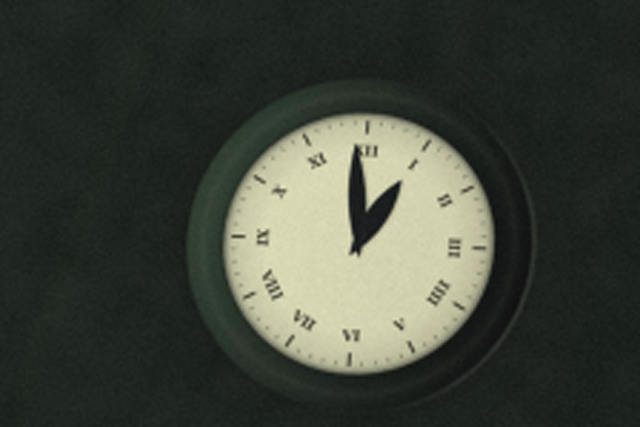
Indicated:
12:59
